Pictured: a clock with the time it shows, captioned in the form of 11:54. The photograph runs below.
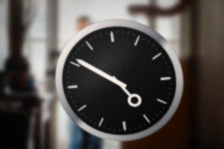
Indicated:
4:51
